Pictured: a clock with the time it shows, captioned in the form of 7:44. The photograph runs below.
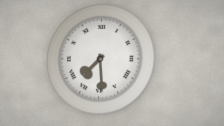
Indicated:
7:29
